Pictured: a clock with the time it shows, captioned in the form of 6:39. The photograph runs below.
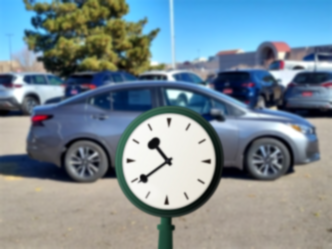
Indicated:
10:39
